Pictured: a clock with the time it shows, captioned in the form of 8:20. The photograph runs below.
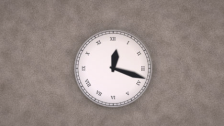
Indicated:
12:18
